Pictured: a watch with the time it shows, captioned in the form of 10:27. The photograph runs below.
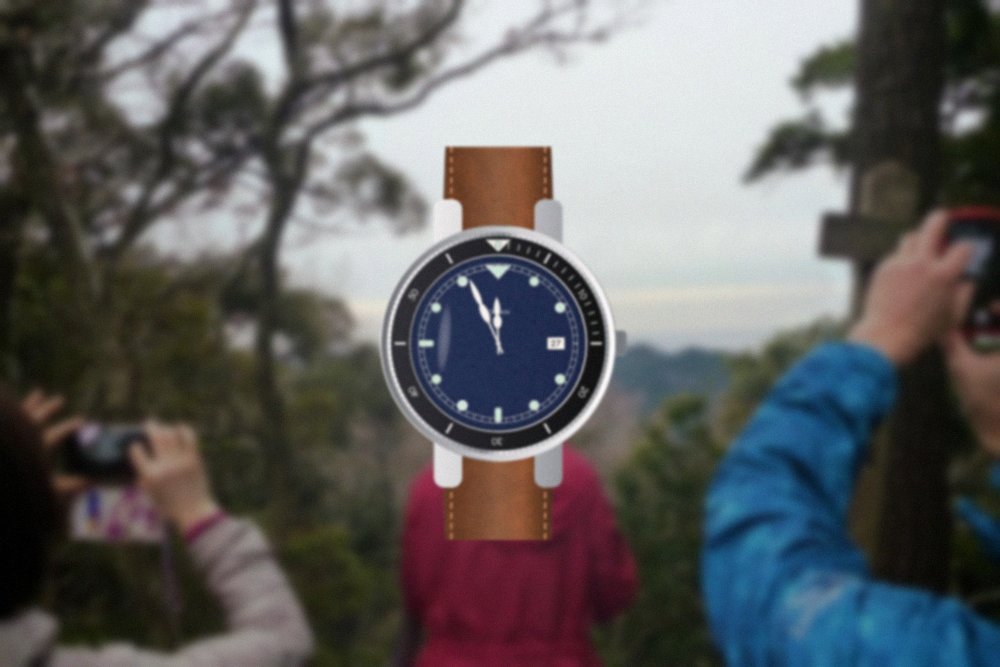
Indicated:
11:56
